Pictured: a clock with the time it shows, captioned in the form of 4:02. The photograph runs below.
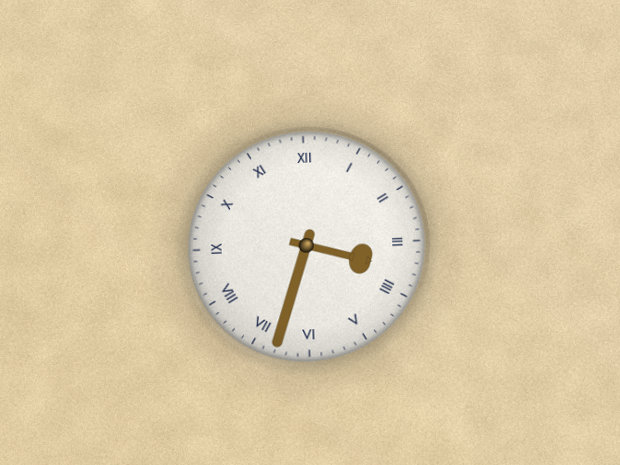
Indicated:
3:33
